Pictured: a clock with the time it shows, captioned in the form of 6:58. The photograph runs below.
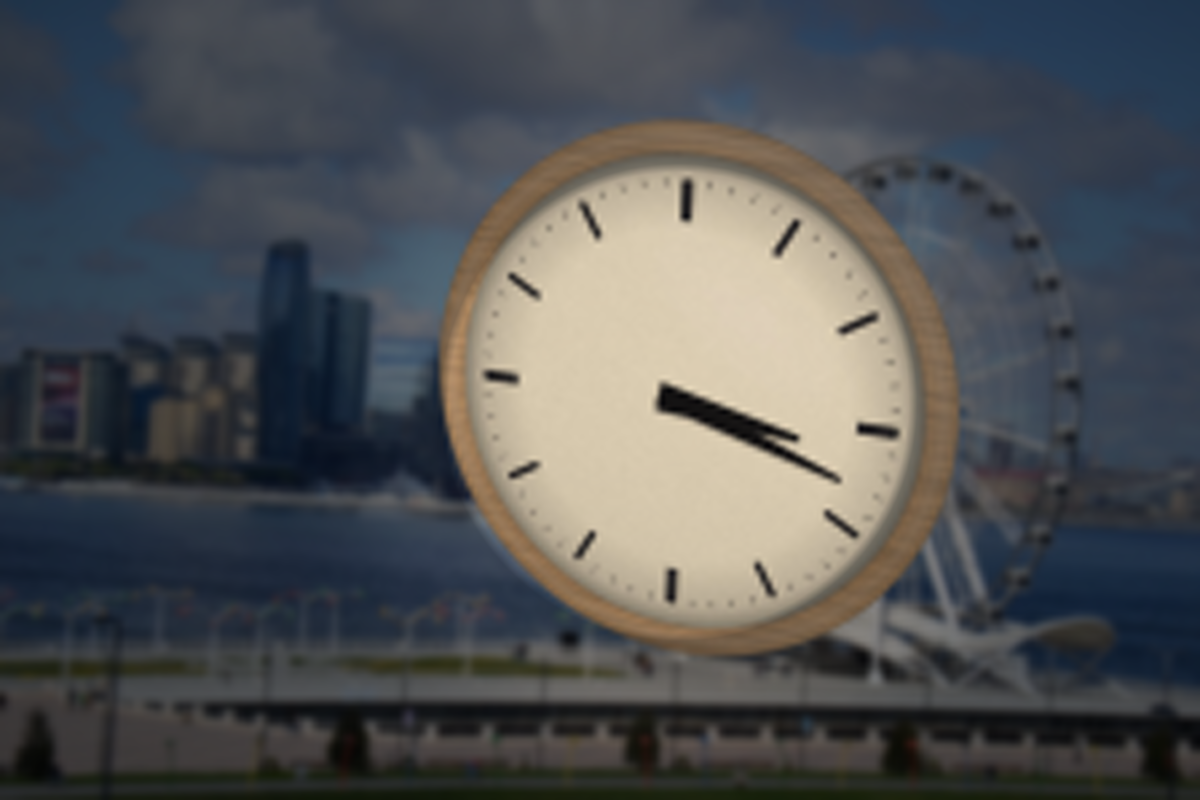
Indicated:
3:18
